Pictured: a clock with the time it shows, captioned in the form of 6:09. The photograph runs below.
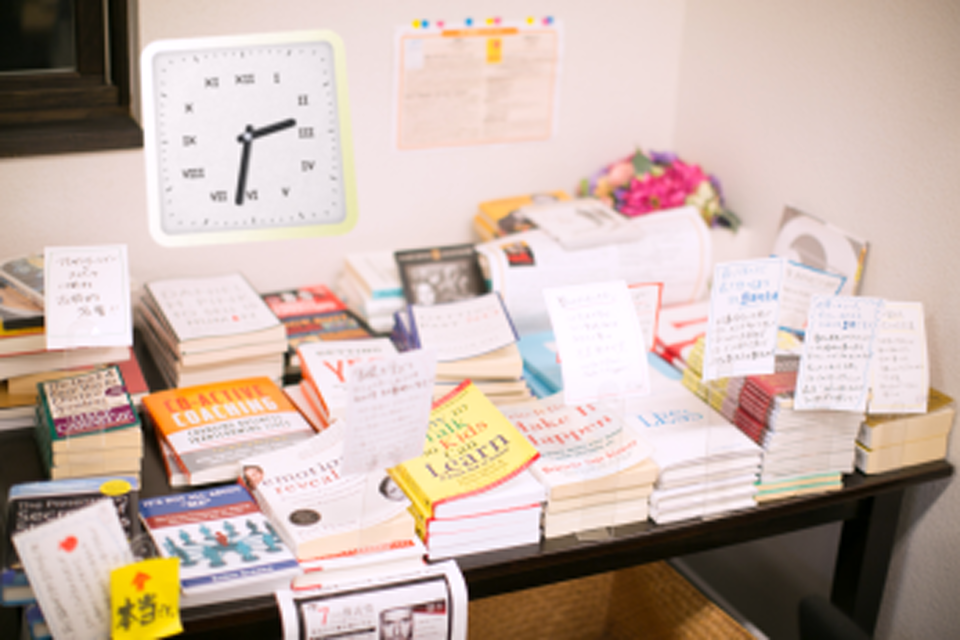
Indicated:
2:32
